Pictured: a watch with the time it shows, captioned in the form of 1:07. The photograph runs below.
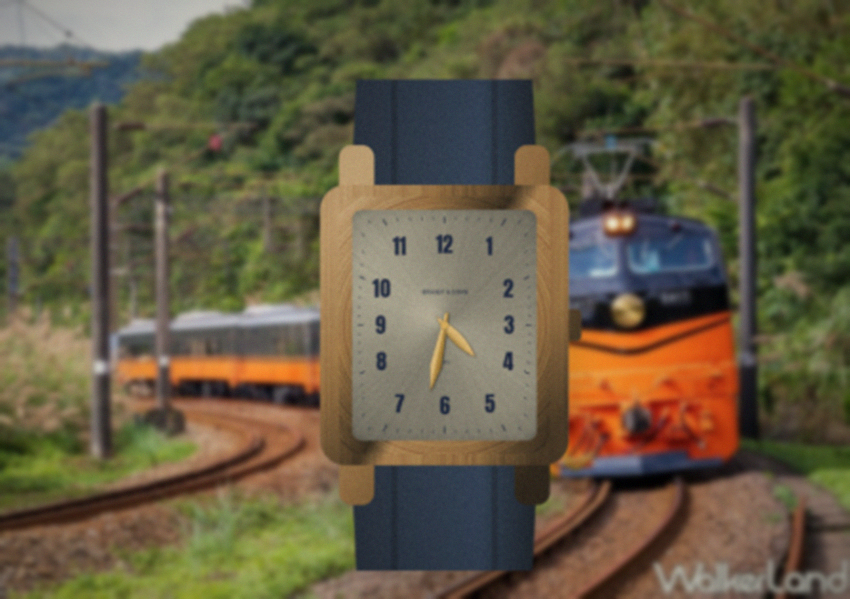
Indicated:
4:32
